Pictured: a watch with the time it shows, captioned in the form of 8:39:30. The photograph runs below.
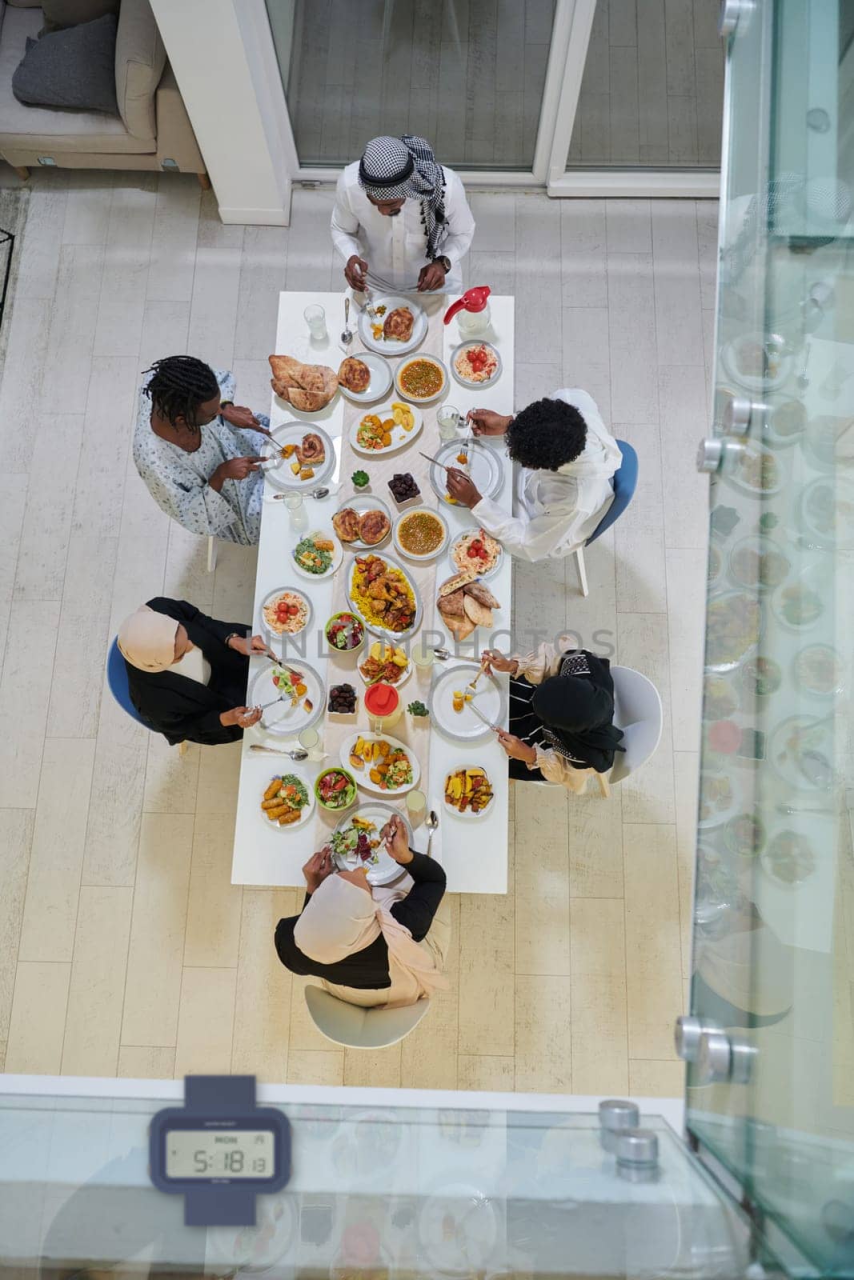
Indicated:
5:18:13
